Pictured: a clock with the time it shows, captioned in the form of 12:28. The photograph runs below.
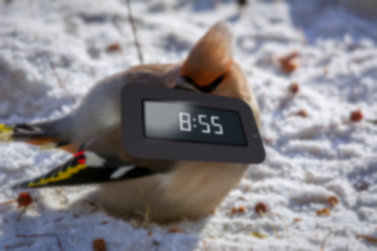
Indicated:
8:55
